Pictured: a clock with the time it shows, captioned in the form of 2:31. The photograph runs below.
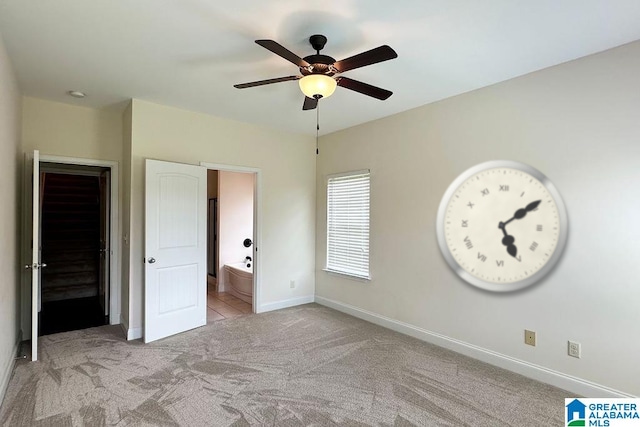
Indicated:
5:09
